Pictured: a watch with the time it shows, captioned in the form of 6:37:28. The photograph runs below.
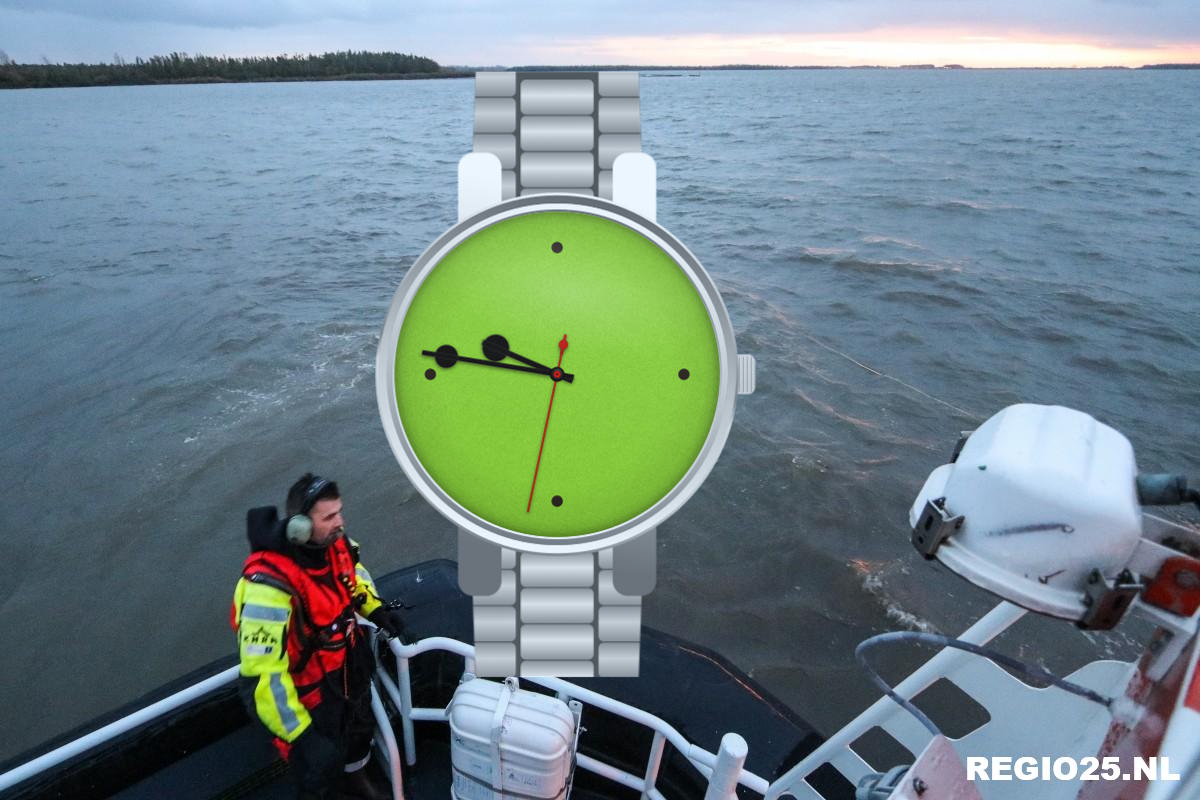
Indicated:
9:46:32
